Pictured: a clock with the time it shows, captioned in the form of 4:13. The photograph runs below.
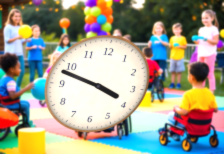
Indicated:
3:48
